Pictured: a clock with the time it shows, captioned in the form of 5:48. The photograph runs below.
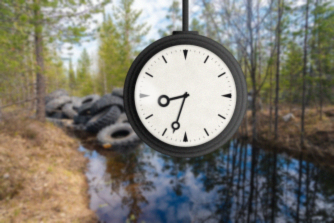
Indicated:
8:33
